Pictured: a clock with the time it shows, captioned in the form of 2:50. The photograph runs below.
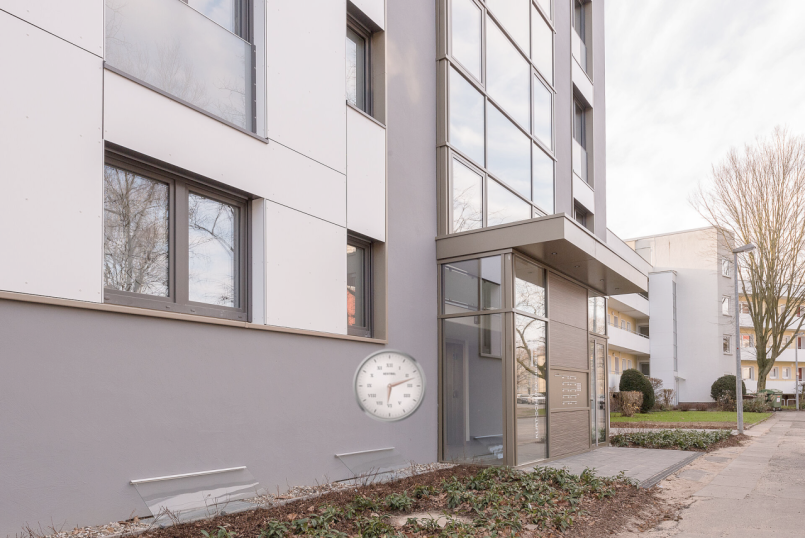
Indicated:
6:12
